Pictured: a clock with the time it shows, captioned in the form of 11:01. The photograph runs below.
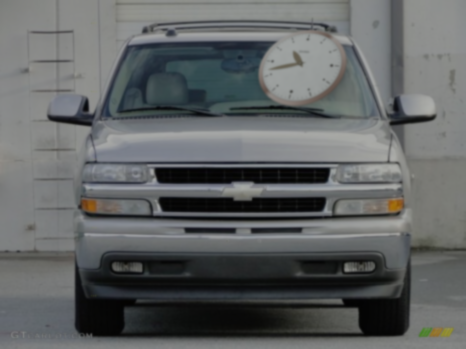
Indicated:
10:42
